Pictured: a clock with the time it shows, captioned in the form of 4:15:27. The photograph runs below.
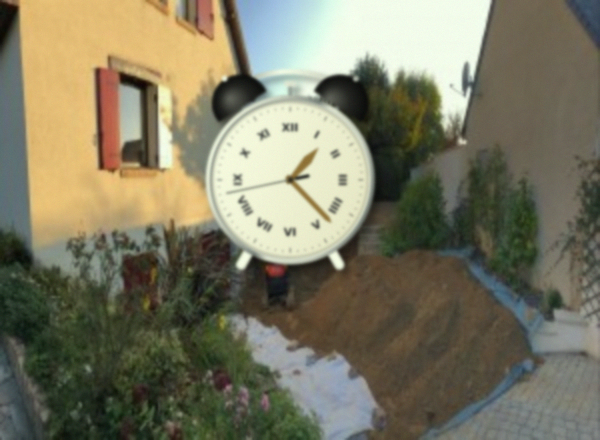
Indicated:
1:22:43
